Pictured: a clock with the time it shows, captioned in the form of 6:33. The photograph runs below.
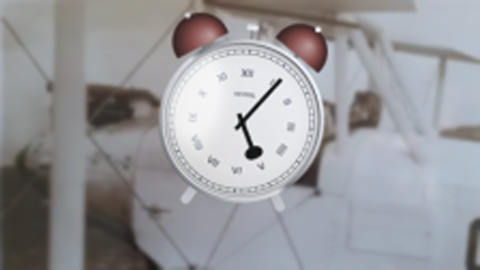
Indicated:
5:06
